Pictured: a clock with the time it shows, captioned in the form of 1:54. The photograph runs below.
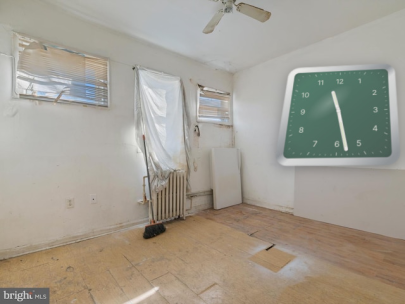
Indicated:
11:28
